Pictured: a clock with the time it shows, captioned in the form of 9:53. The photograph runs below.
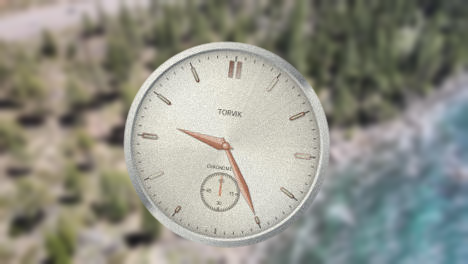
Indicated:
9:25
